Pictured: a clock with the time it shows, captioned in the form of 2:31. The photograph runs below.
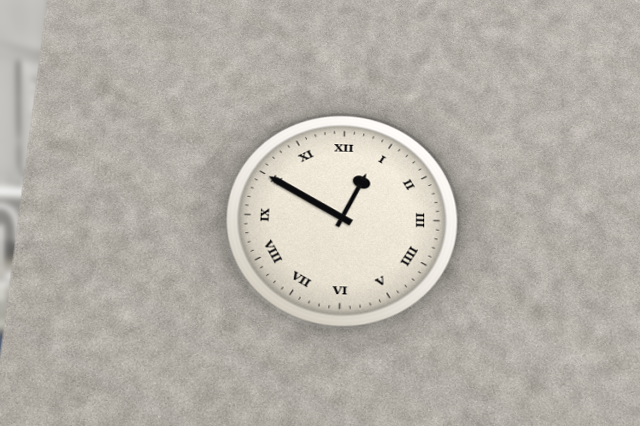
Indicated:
12:50
